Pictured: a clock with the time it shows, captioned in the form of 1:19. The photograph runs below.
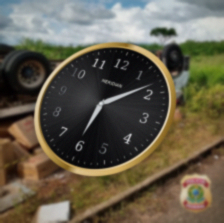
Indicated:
6:08
